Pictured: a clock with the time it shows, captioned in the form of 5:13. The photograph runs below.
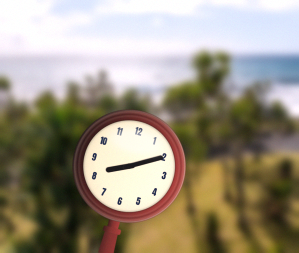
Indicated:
8:10
